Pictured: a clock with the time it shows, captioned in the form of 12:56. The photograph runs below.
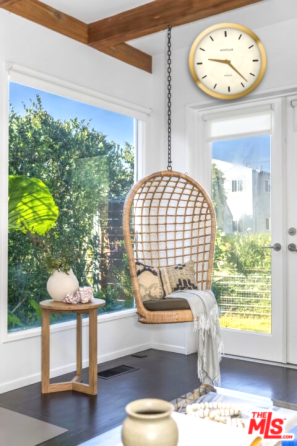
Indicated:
9:23
